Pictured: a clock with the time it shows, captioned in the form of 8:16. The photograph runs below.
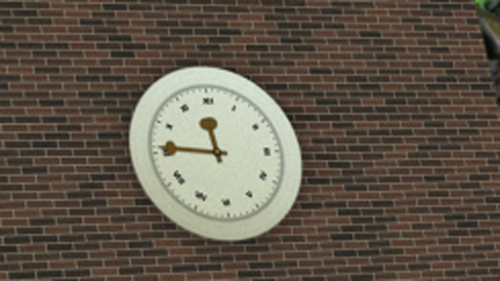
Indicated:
11:46
